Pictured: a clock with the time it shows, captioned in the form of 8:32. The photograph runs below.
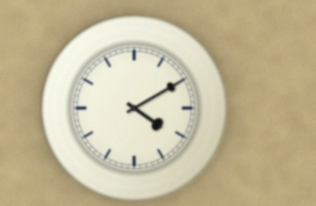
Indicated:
4:10
